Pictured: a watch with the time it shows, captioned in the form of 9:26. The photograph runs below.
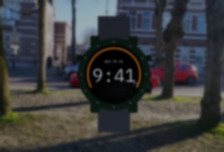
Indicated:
9:41
